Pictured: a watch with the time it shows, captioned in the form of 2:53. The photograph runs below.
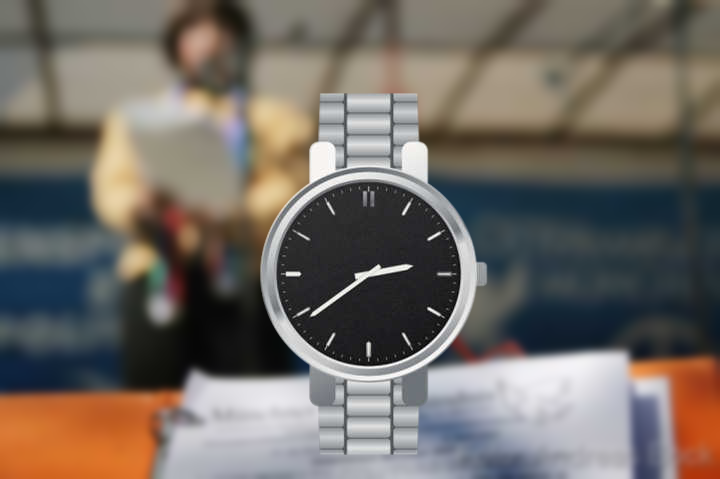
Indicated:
2:39
